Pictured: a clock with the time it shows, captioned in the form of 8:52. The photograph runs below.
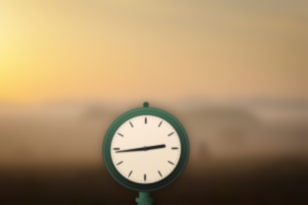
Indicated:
2:44
